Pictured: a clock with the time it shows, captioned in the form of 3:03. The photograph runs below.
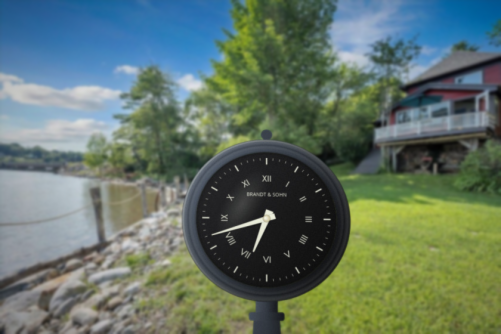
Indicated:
6:42
